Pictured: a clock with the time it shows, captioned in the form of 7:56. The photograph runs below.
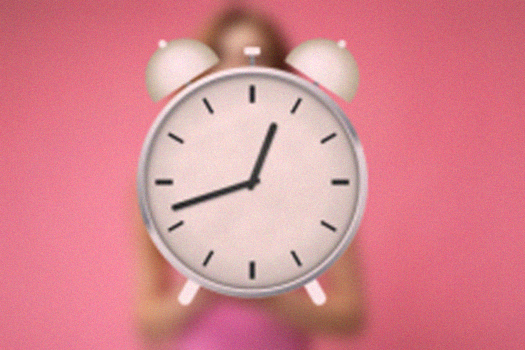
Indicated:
12:42
